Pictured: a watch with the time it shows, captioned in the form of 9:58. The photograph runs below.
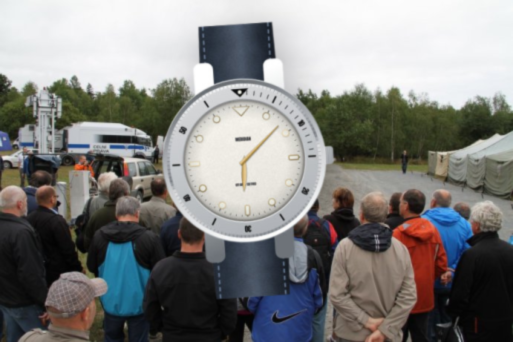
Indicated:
6:08
